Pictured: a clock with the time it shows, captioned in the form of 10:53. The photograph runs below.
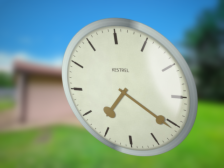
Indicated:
7:21
